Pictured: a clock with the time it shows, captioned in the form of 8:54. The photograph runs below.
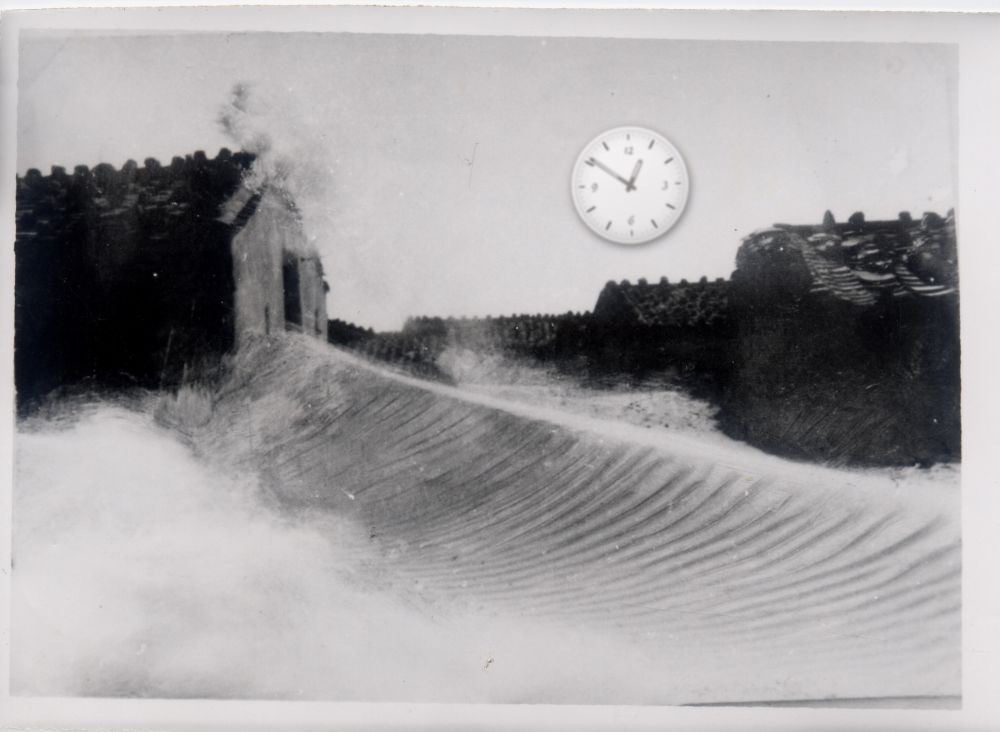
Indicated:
12:51
